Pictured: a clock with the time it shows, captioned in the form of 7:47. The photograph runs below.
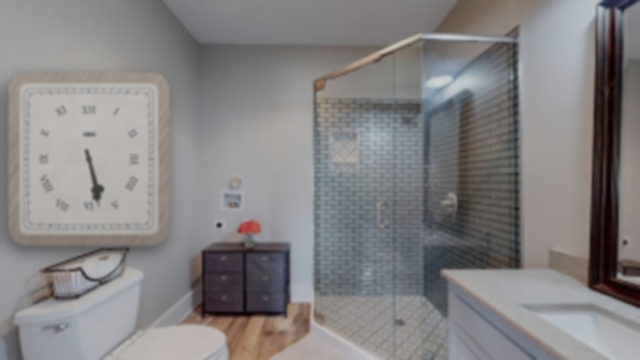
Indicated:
5:28
